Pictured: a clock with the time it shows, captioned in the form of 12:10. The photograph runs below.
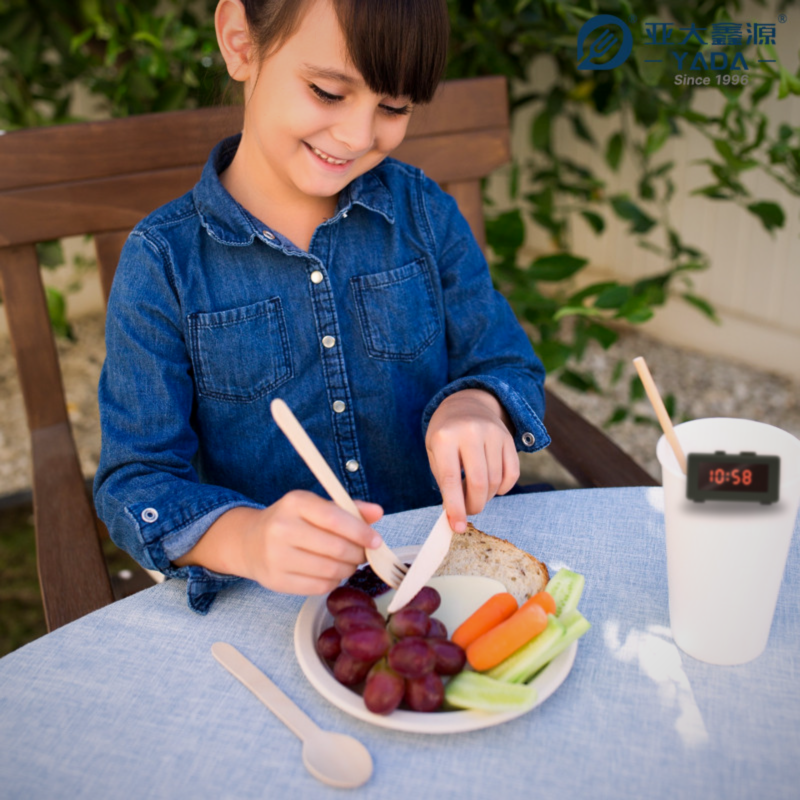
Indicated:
10:58
